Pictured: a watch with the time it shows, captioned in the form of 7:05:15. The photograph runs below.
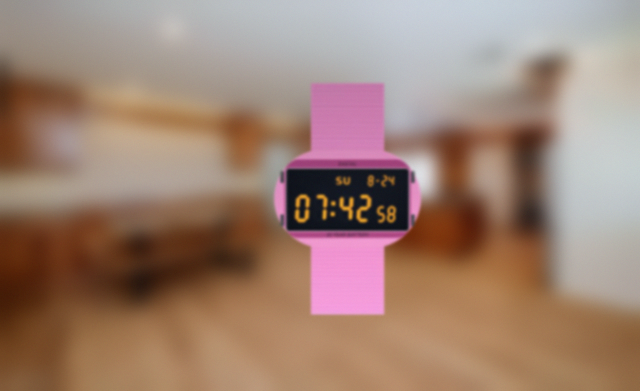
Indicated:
7:42:58
